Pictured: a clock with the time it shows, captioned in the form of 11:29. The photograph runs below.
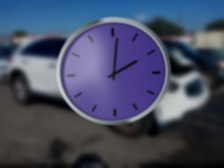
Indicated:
2:01
